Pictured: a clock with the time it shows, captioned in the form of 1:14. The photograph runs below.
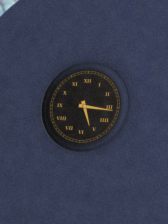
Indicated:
5:16
